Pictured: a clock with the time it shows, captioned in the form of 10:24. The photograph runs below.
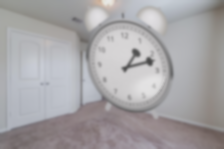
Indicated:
1:12
